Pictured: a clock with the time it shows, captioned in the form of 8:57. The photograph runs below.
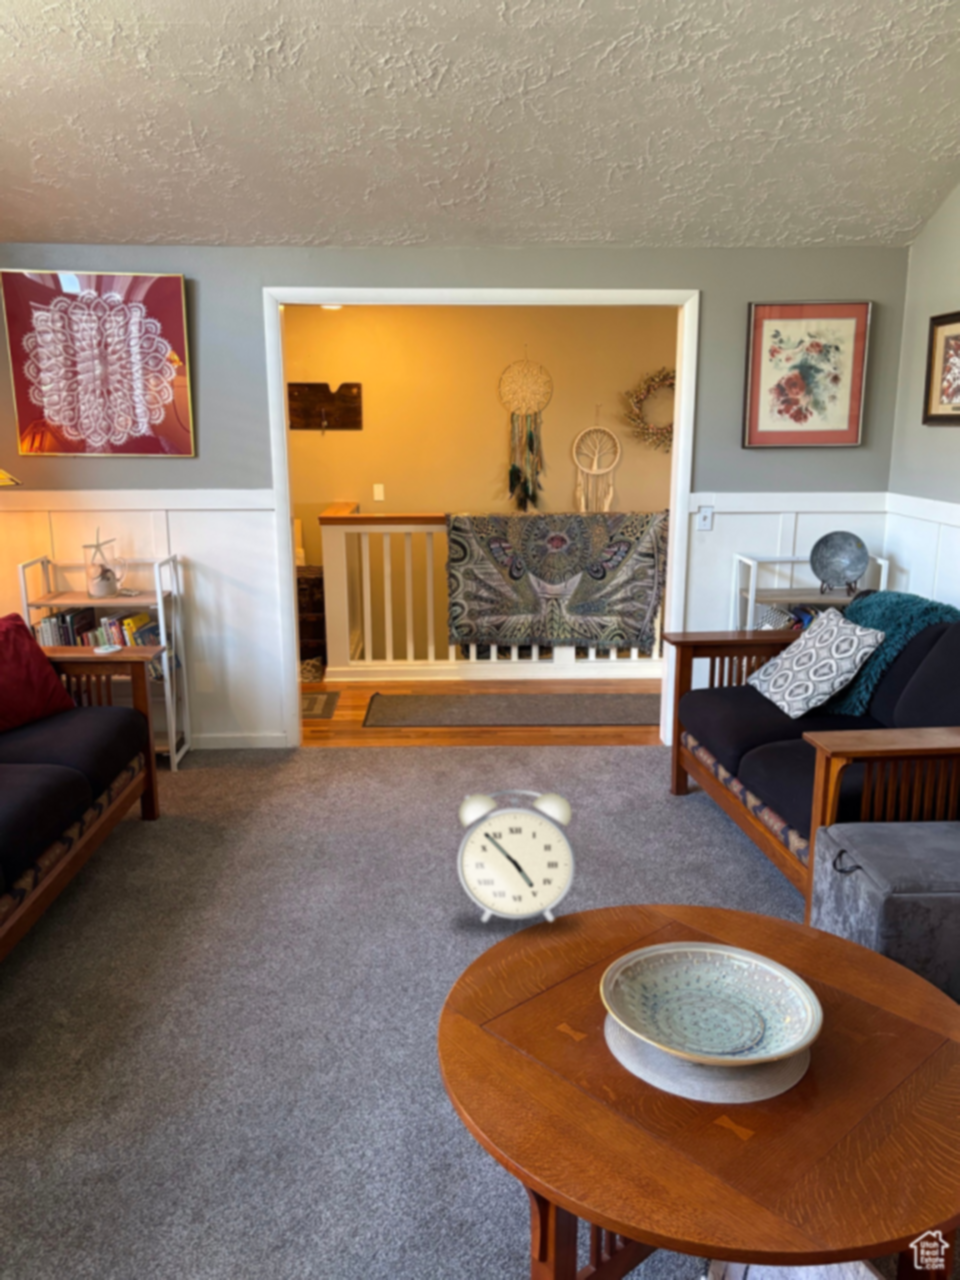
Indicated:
4:53
